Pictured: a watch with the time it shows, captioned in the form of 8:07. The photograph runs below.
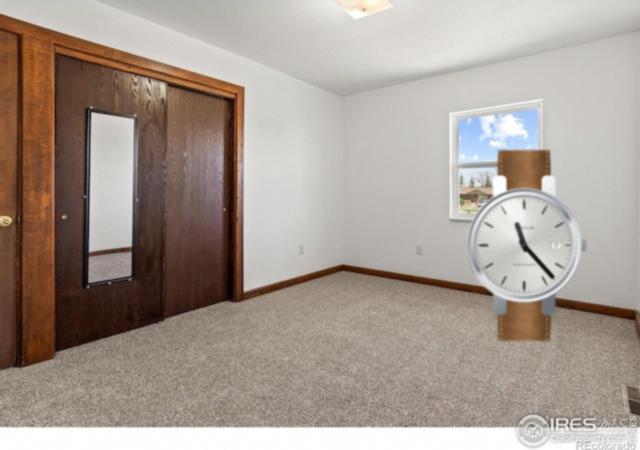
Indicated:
11:23
